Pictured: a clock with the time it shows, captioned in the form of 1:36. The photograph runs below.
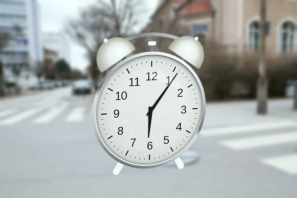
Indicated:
6:06
